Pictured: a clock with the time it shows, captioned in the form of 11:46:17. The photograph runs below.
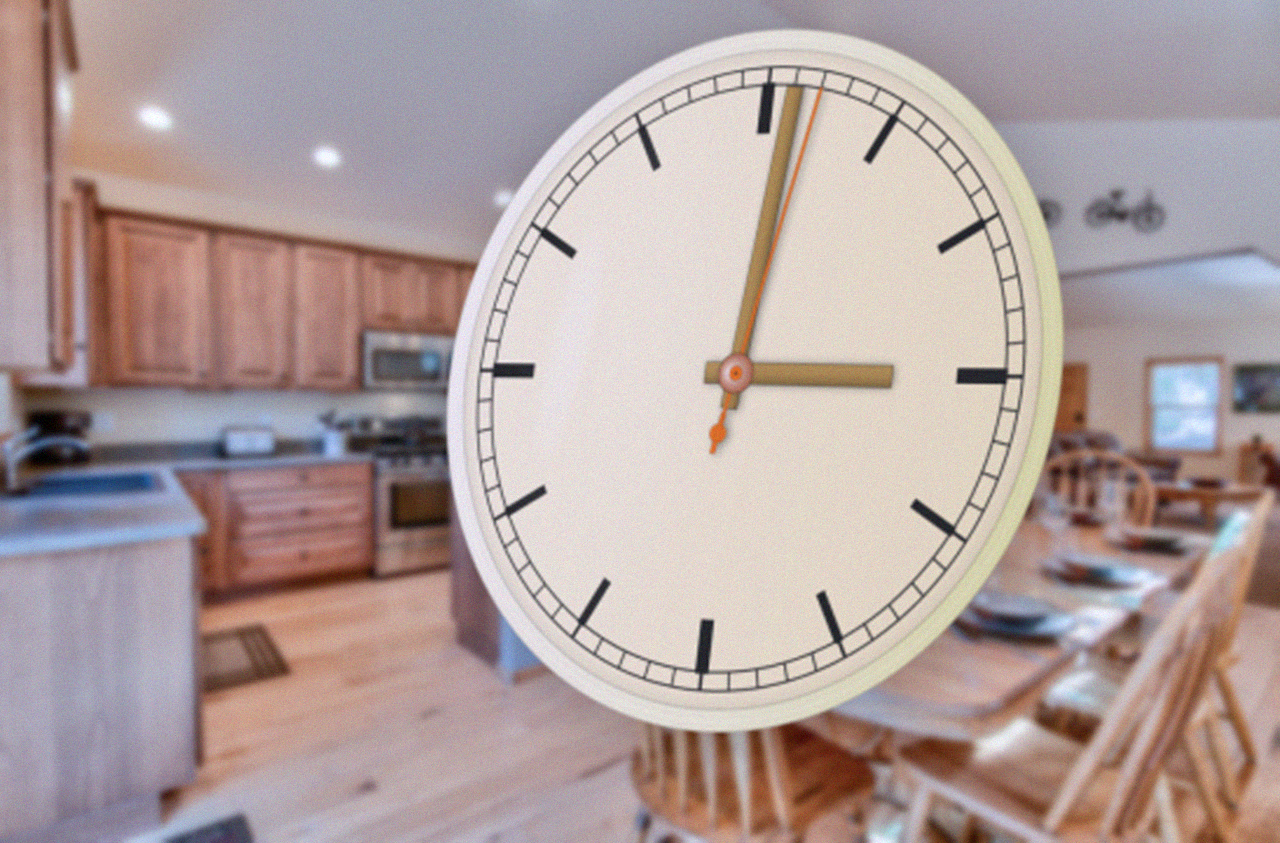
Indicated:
3:01:02
